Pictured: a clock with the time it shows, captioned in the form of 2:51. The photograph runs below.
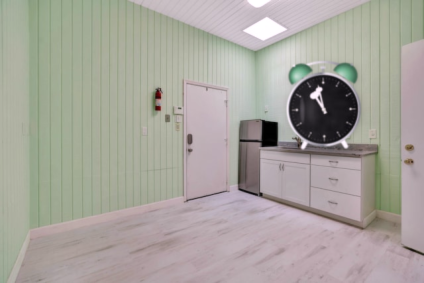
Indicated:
10:58
